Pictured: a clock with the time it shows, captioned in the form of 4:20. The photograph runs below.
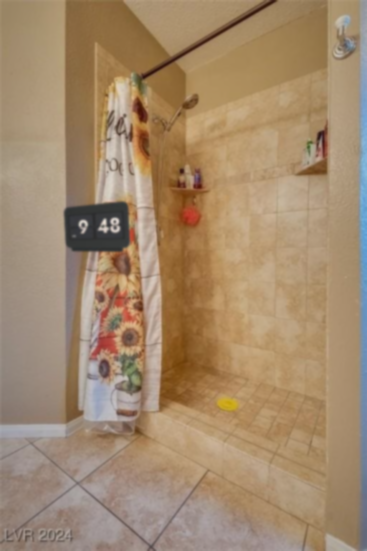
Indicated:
9:48
